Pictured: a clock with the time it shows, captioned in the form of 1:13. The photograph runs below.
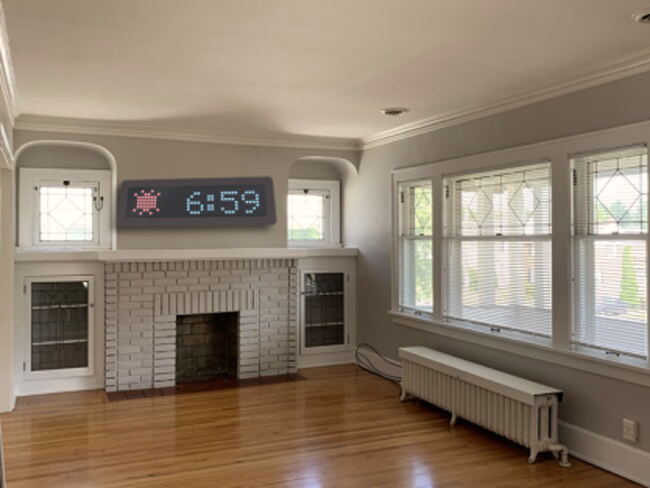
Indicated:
6:59
